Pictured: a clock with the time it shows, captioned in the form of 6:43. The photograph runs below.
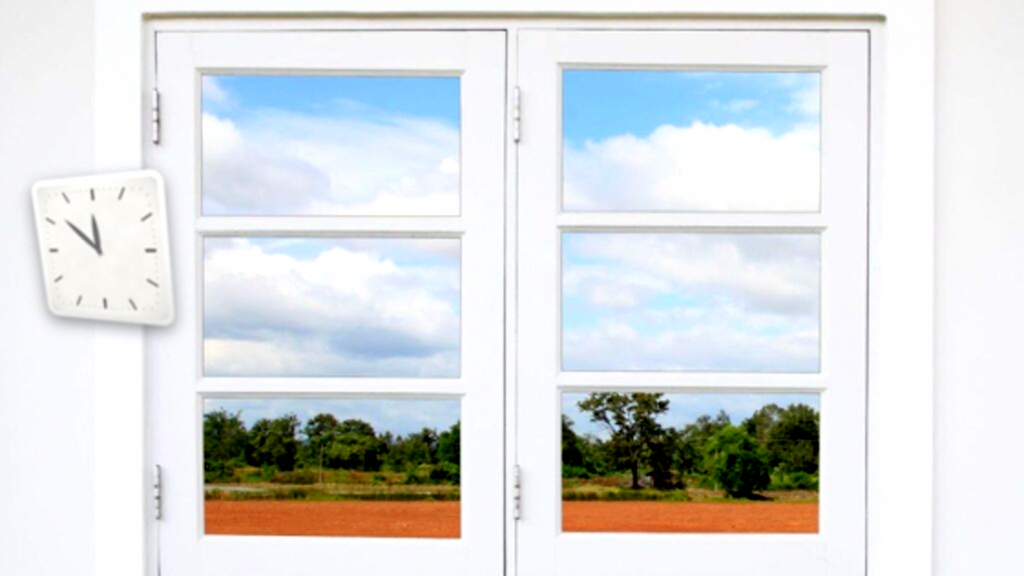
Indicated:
11:52
